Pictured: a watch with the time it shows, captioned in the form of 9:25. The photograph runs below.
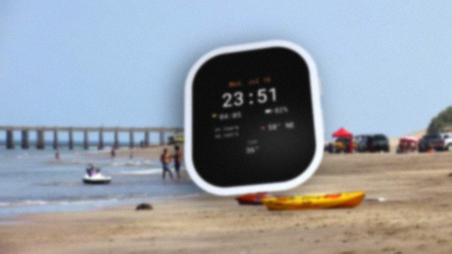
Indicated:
23:51
